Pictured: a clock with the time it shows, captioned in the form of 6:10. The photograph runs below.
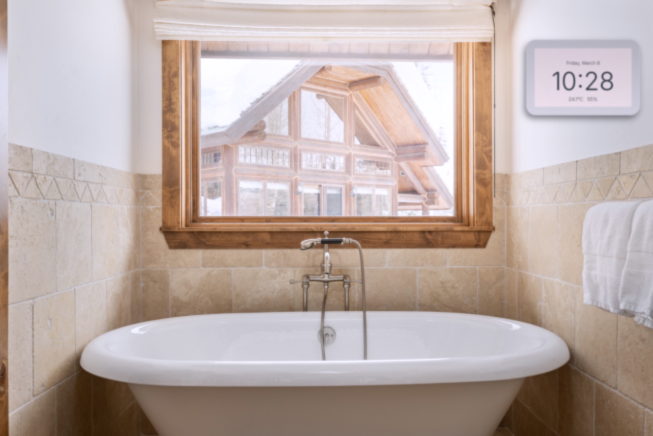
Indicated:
10:28
